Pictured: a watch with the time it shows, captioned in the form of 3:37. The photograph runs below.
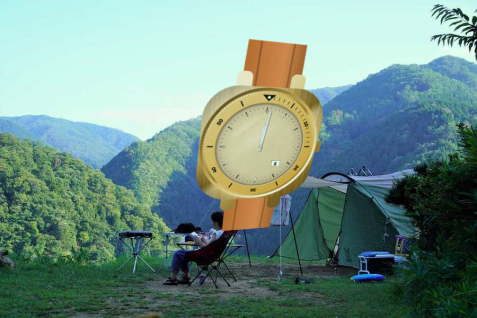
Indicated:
12:01
